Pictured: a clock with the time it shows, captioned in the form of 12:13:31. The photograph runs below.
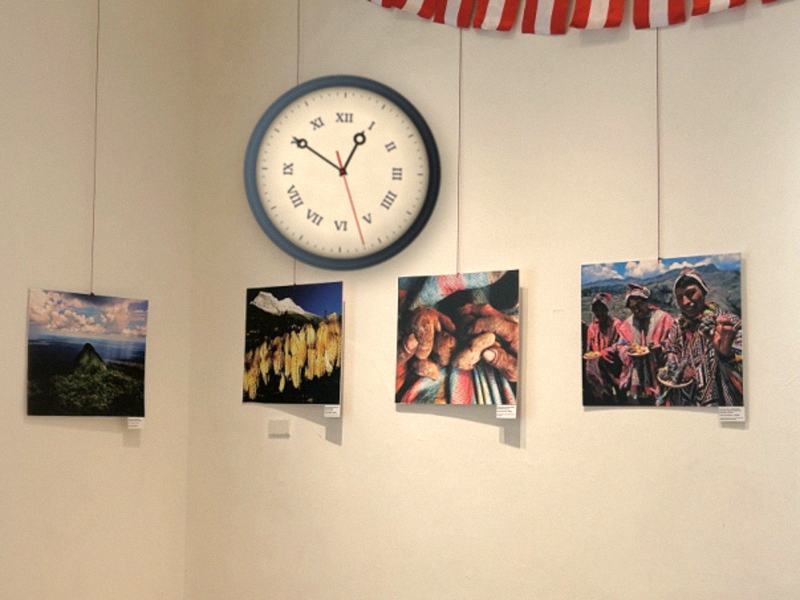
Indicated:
12:50:27
